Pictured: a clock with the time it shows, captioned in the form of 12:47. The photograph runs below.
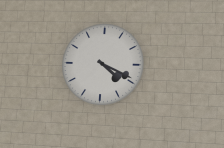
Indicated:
4:19
